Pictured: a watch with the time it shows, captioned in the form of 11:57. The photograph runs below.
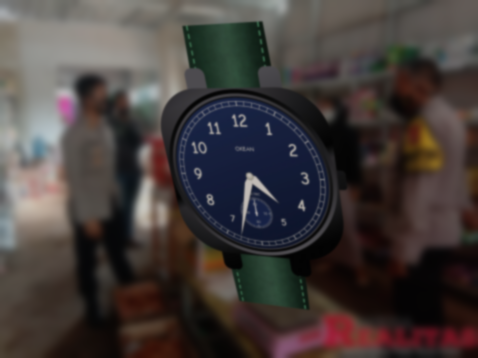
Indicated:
4:33
